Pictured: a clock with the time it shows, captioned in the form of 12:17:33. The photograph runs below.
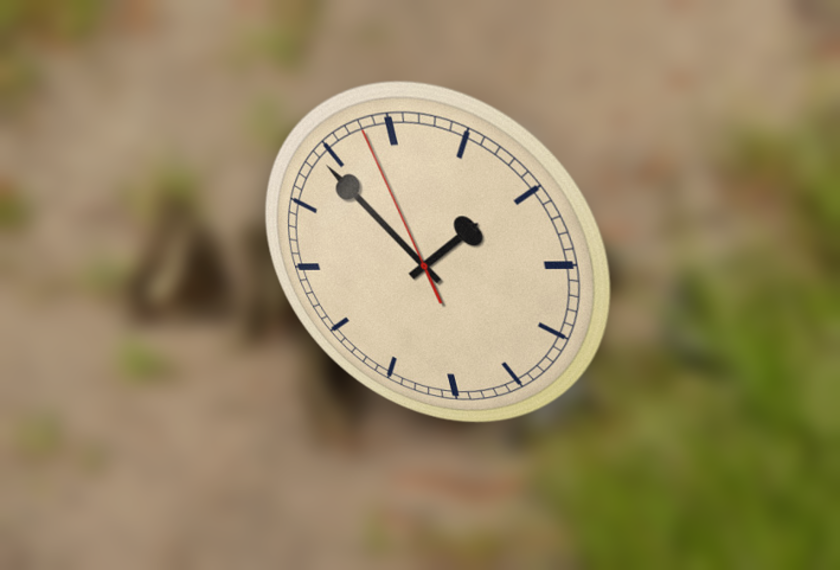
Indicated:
1:53:58
